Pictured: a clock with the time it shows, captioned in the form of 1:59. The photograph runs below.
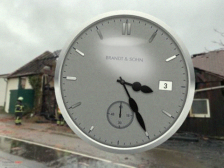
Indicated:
3:25
